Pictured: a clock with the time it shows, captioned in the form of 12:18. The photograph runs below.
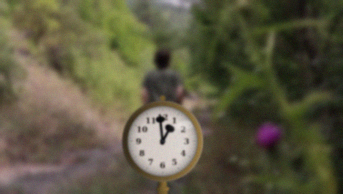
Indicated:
12:59
